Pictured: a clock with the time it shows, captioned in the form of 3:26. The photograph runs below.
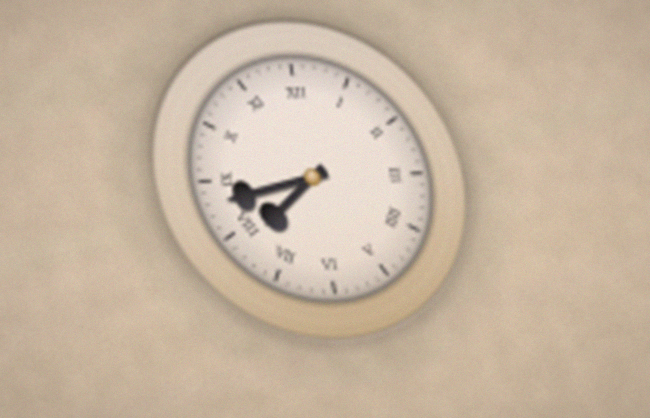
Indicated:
7:43
